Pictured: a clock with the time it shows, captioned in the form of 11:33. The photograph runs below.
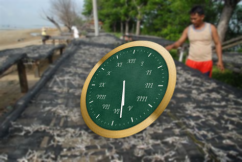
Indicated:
5:28
